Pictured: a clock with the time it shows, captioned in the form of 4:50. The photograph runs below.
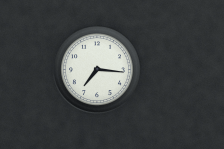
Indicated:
7:16
